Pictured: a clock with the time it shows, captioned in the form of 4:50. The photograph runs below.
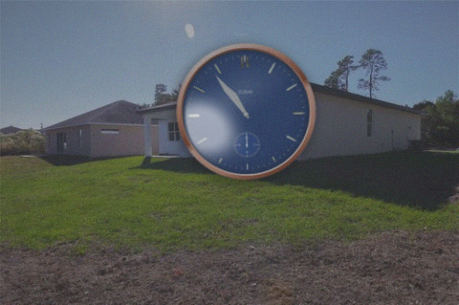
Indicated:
10:54
